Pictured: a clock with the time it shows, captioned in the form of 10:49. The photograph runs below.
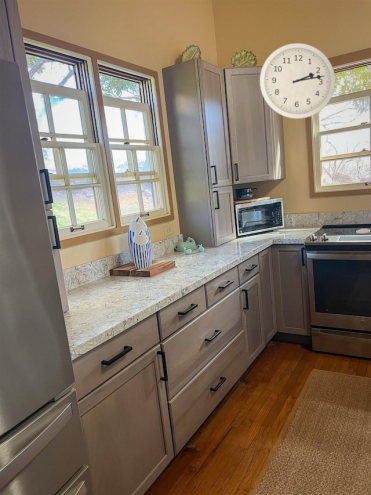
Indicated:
2:13
